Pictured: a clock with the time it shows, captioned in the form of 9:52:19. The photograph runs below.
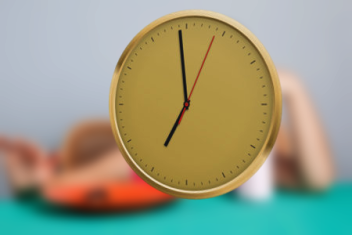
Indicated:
6:59:04
